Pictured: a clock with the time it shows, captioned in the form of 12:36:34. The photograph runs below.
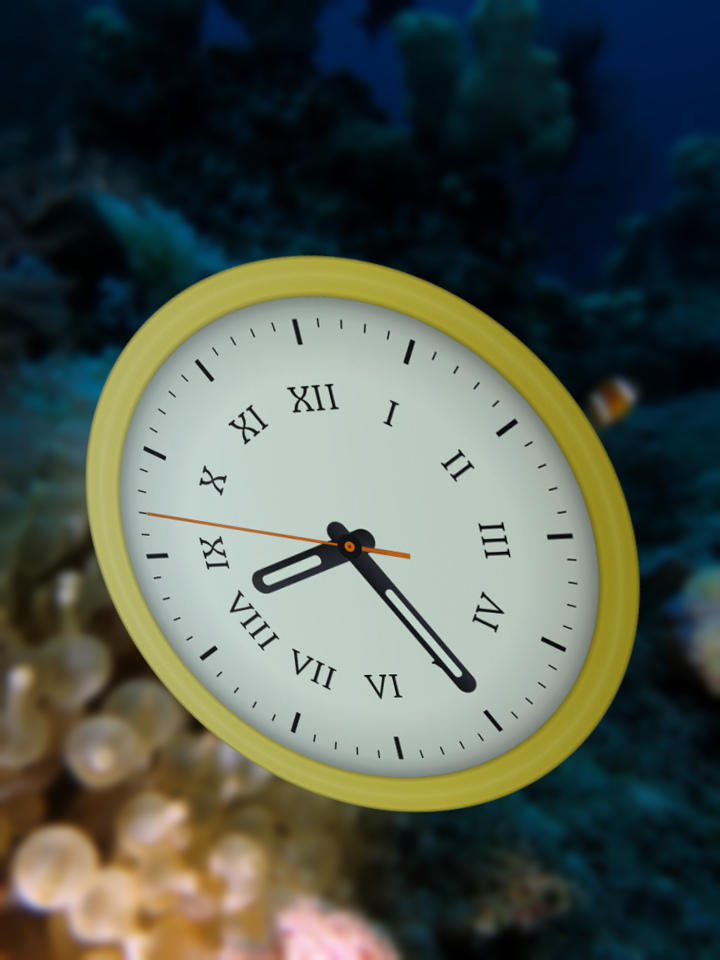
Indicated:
8:24:47
